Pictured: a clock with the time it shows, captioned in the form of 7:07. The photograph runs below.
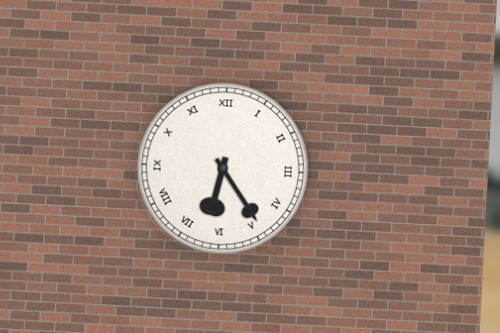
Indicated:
6:24
